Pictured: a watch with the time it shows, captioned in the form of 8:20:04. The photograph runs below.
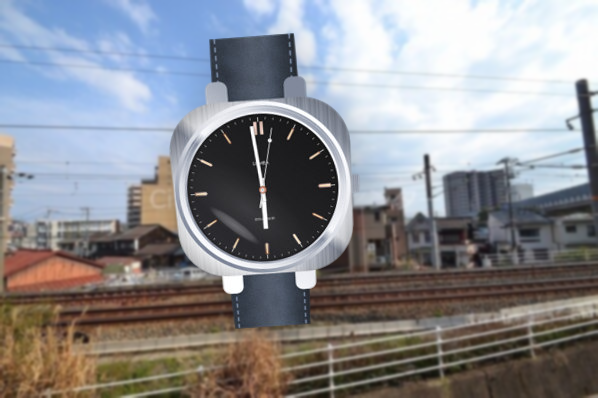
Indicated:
5:59:02
